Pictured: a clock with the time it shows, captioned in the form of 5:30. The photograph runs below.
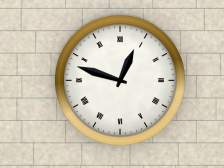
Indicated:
12:48
